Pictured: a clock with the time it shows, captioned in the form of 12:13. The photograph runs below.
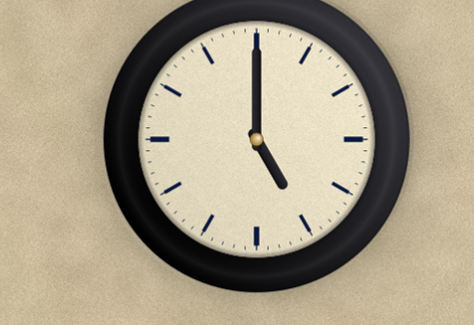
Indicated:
5:00
